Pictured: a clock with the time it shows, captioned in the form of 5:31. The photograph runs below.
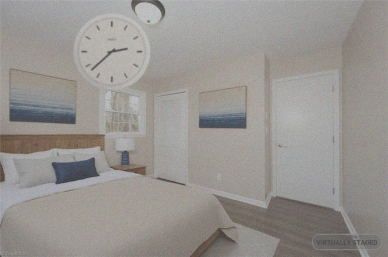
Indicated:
2:38
